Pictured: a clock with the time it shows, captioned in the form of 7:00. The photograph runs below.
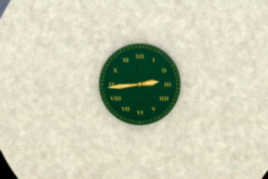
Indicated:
2:44
